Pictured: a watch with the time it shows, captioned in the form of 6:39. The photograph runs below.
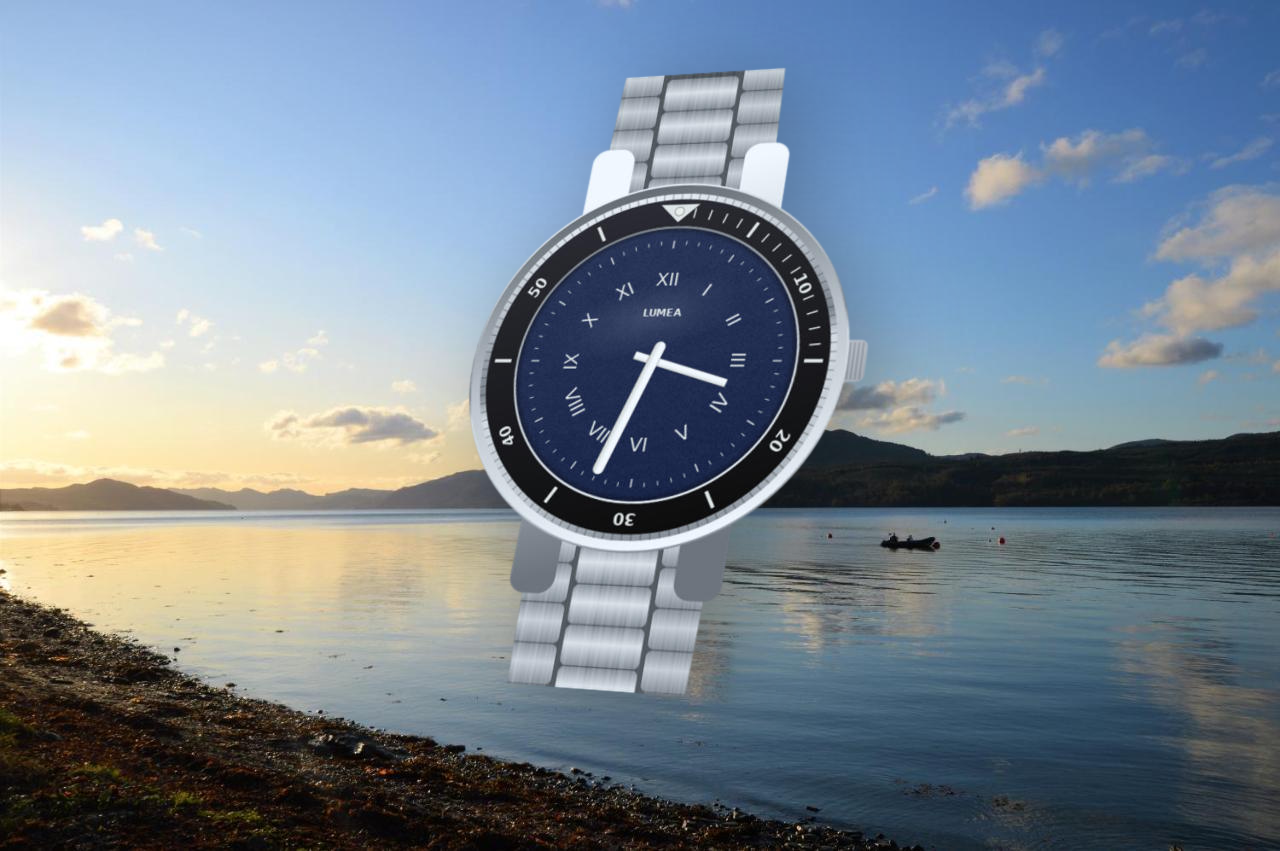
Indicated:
3:33
